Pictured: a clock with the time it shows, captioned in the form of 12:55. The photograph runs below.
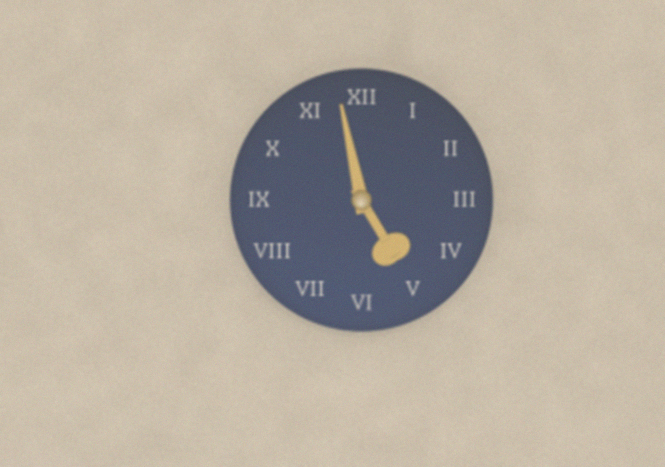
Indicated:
4:58
